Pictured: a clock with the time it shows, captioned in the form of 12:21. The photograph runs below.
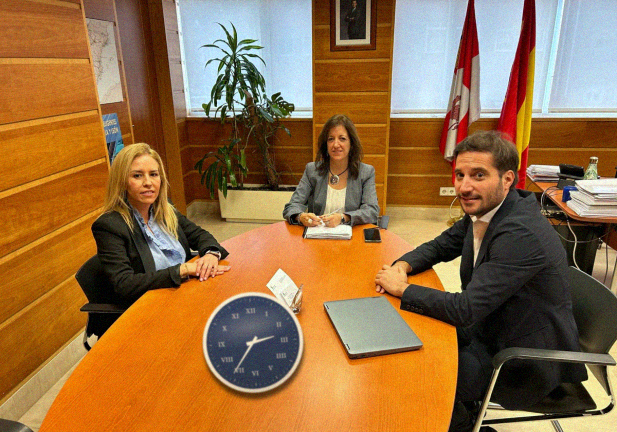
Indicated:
2:36
